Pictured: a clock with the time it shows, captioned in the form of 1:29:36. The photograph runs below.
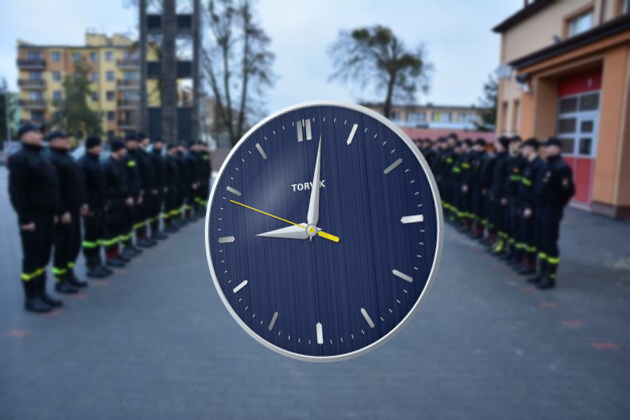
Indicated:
9:01:49
